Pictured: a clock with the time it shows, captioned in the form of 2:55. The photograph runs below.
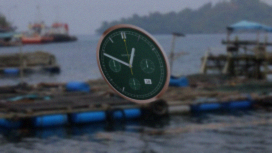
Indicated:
12:49
